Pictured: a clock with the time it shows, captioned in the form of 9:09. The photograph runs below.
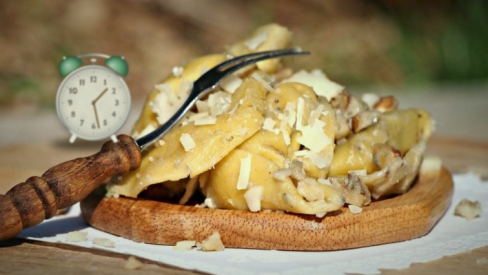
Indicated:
1:28
